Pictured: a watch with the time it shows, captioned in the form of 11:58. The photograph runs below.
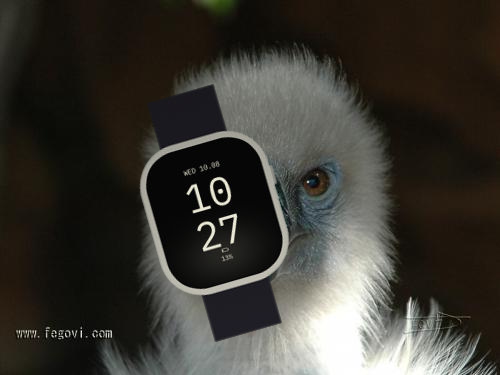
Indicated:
10:27
